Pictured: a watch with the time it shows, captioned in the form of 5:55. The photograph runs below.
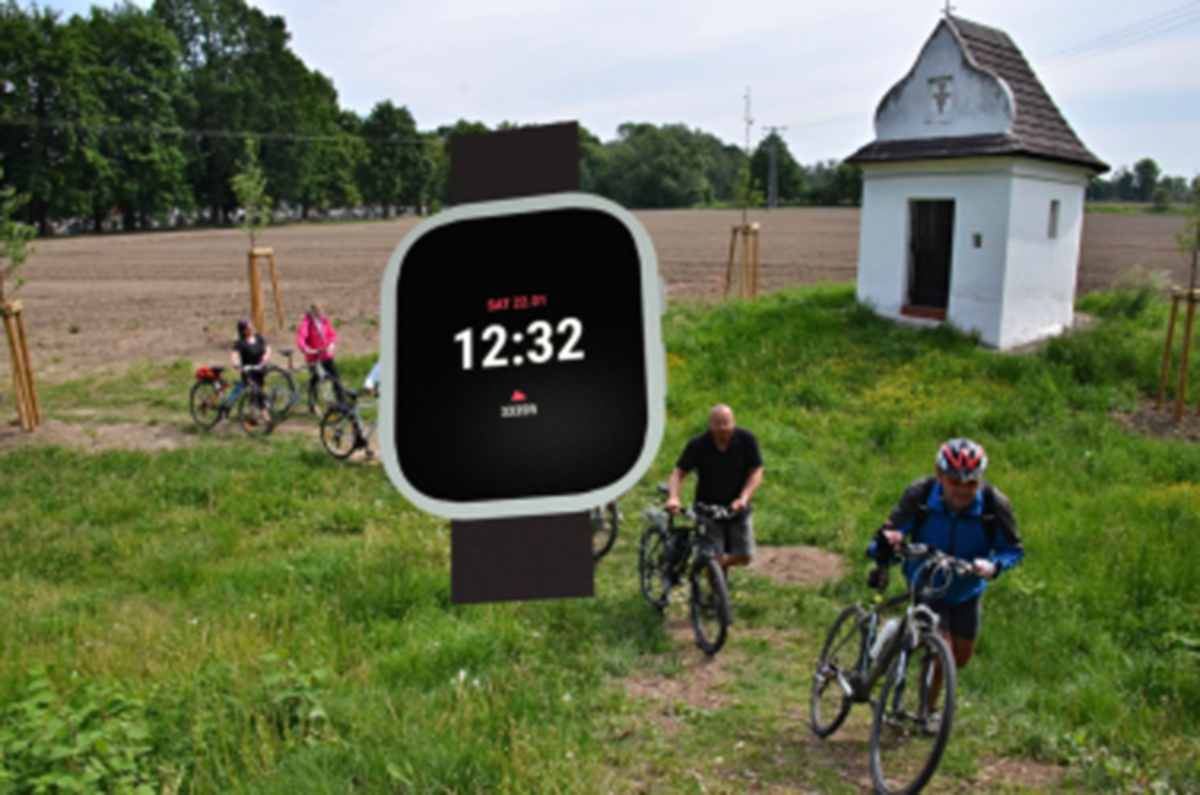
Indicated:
12:32
